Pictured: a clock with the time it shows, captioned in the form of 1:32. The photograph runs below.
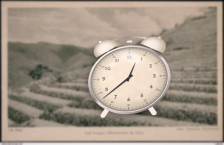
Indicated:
12:38
